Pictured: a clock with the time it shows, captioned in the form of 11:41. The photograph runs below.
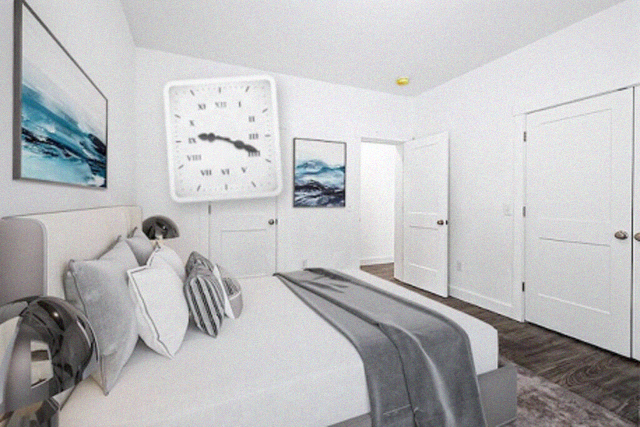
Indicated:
9:19
